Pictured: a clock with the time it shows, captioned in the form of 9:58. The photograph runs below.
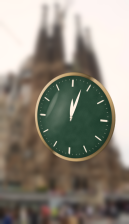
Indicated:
12:03
